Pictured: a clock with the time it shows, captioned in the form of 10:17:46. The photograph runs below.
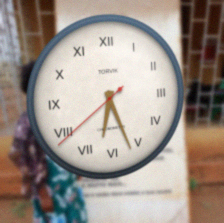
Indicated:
6:26:39
